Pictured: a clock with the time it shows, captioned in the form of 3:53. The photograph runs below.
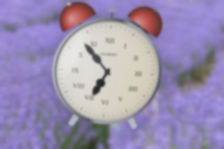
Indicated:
6:53
